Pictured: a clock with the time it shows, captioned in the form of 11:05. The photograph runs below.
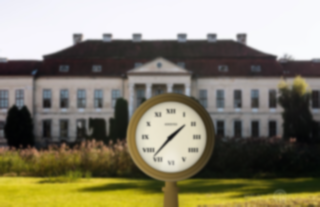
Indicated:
1:37
